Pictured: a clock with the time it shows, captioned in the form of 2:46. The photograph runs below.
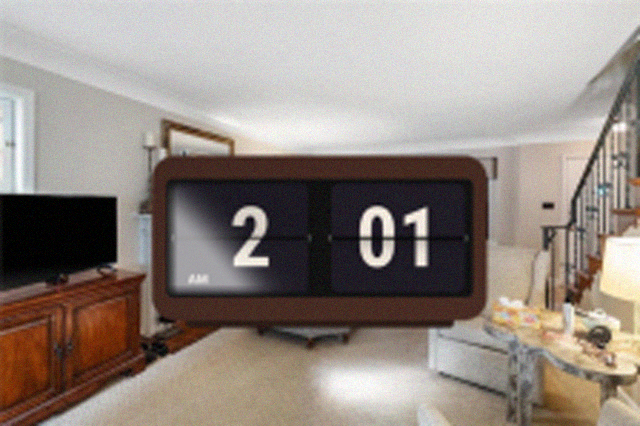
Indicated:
2:01
